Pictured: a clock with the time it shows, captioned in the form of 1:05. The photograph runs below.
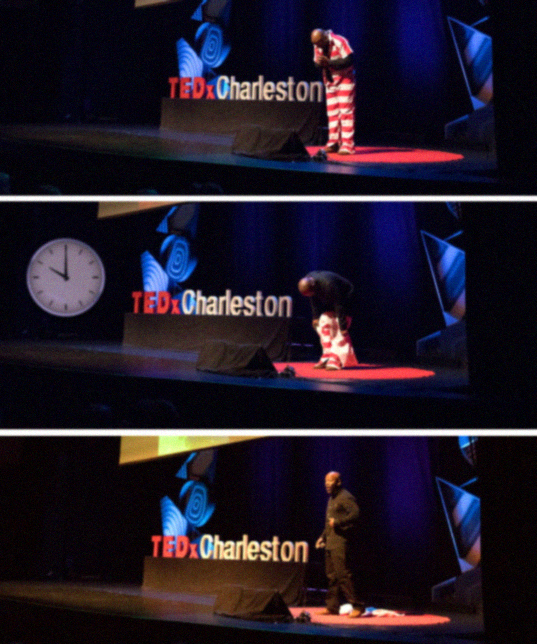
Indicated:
10:00
